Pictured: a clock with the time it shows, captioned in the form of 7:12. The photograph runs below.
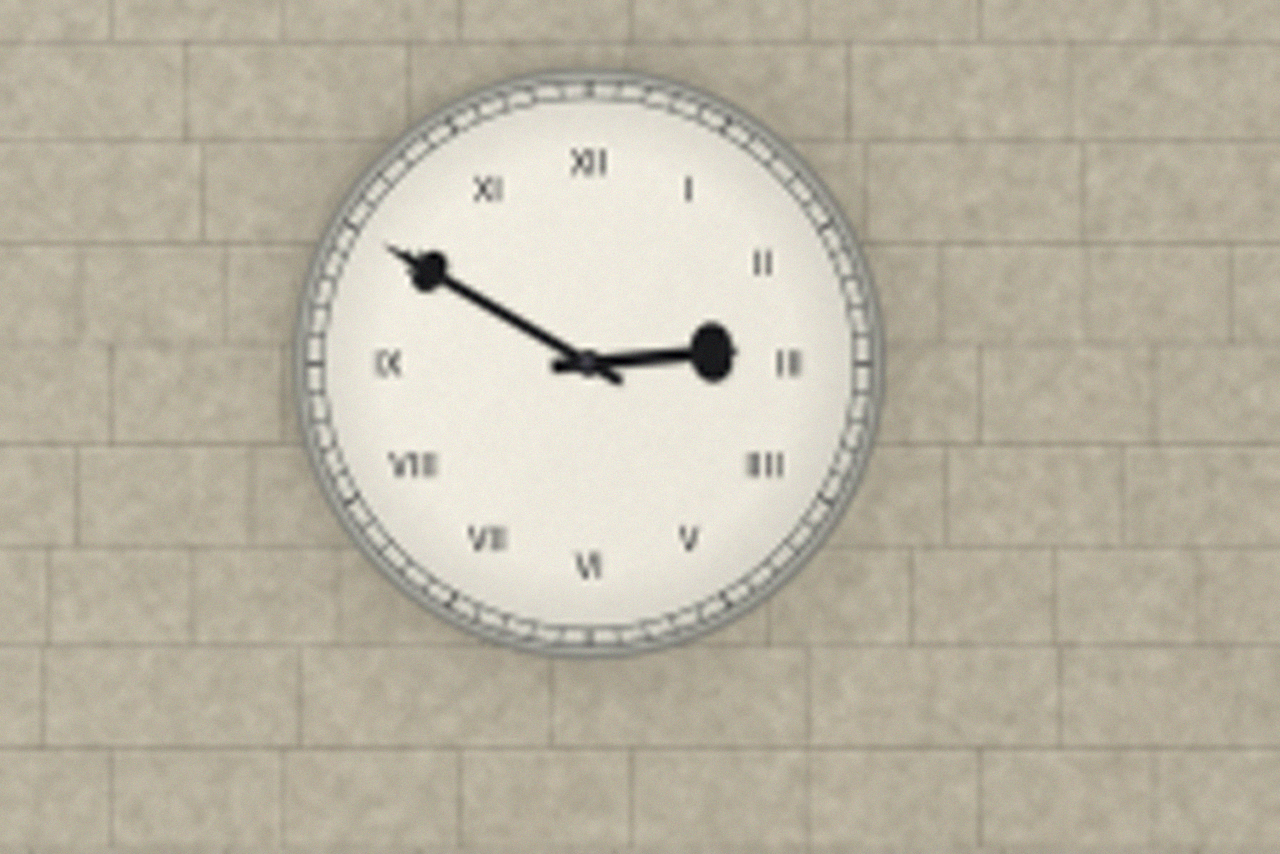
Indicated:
2:50
